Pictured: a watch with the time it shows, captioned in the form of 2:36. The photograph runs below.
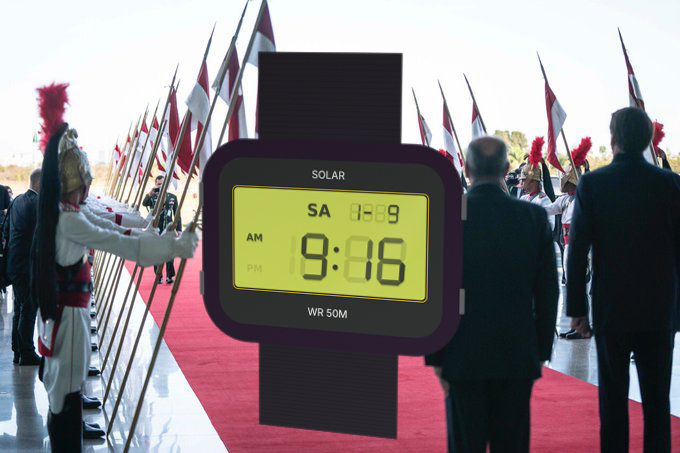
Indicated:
9:16
